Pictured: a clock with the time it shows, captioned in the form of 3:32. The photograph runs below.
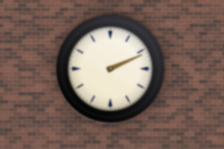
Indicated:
2:11
